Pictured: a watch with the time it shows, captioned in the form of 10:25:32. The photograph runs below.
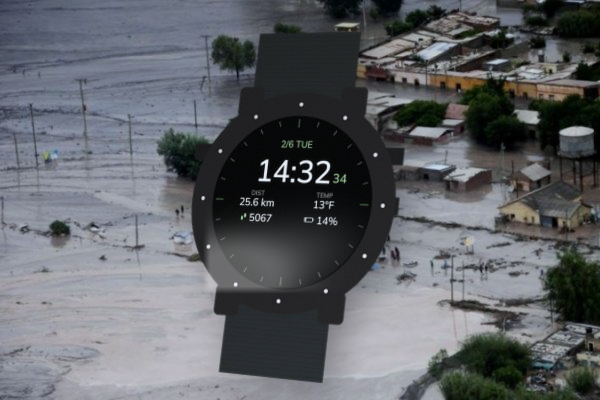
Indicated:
14:32:34
